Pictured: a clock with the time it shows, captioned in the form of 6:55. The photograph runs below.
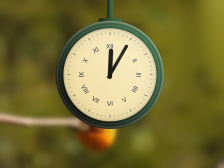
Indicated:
12:05
